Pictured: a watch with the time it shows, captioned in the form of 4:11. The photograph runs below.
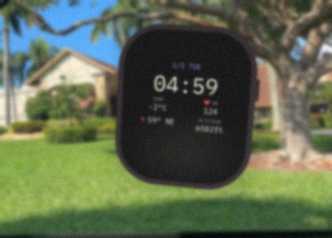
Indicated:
4:59
